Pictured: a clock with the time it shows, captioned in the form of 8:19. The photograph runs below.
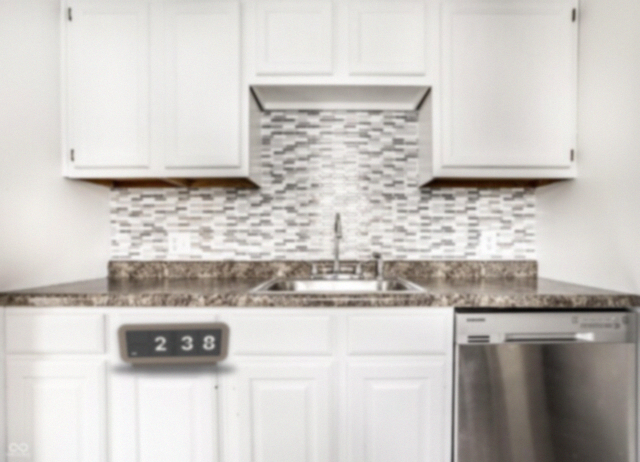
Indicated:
2:38
